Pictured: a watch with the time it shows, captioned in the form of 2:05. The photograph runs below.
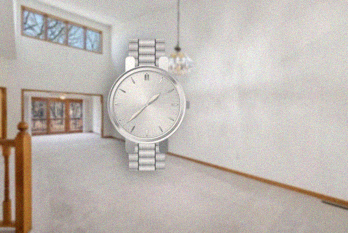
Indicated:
1:38
